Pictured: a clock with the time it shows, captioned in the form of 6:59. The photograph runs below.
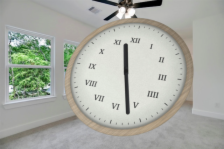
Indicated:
11:27
